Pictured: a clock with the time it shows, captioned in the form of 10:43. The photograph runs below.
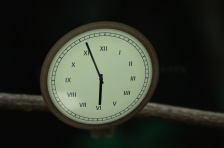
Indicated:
5:56
